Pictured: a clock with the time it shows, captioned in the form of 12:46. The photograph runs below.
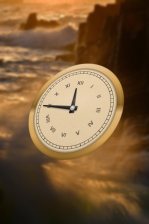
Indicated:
11:45
